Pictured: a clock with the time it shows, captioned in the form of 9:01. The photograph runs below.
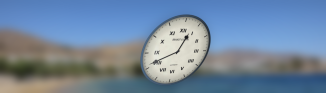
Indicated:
12:41
